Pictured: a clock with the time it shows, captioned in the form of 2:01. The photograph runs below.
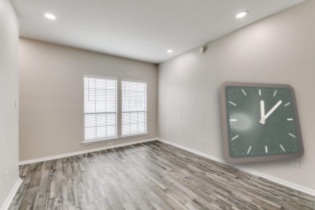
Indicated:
12:08
